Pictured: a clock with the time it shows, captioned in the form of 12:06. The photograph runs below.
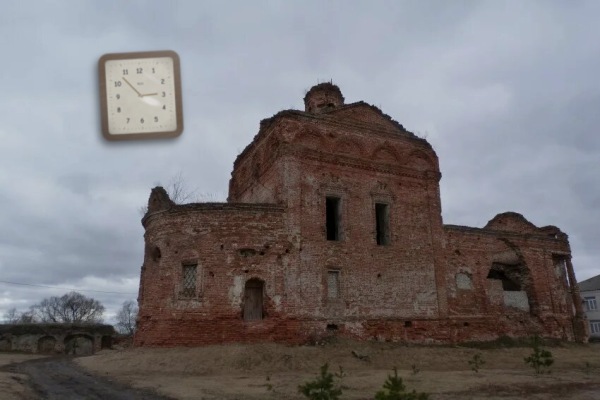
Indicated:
2:53
